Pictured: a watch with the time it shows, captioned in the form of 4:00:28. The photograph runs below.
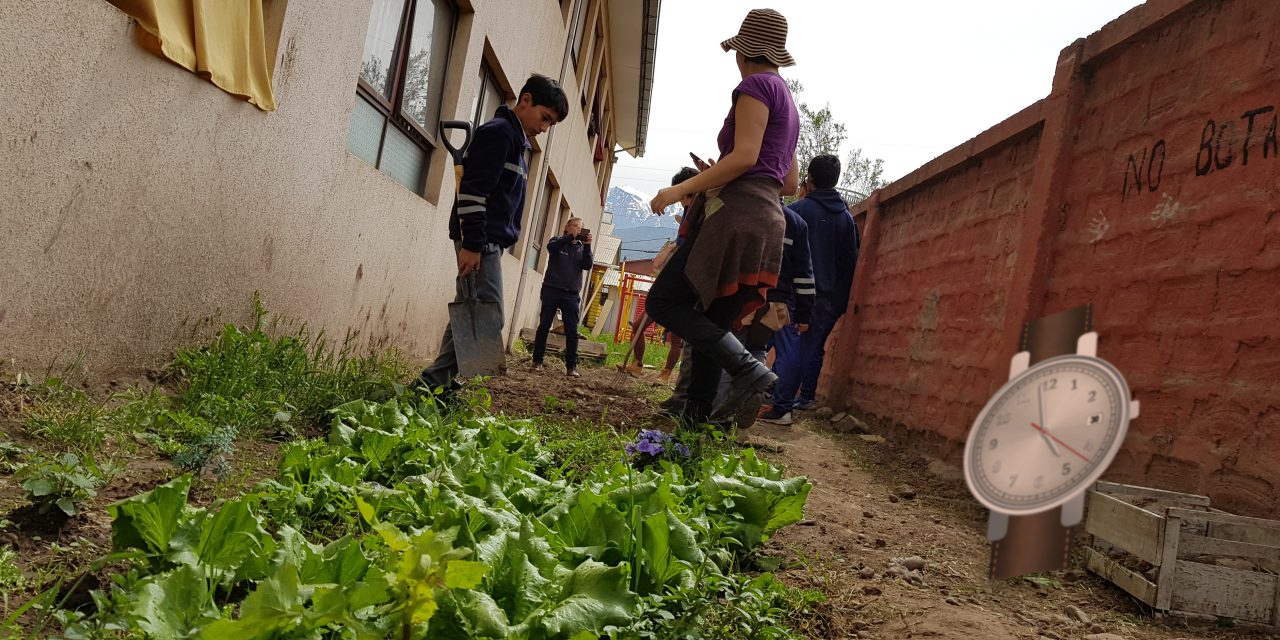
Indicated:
4:58:22
